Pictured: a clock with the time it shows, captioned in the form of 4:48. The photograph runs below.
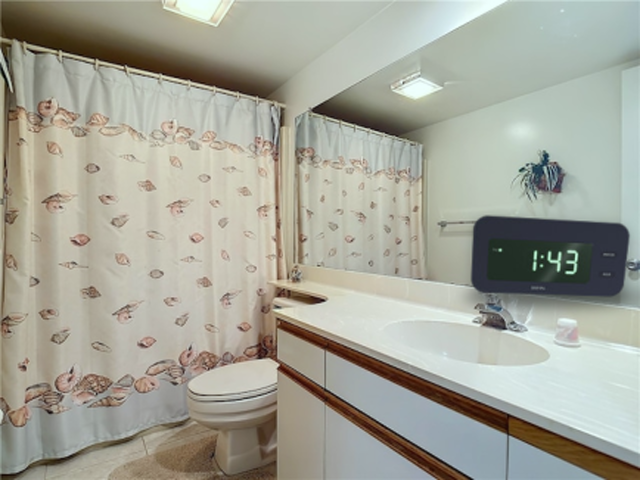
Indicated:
1:43
